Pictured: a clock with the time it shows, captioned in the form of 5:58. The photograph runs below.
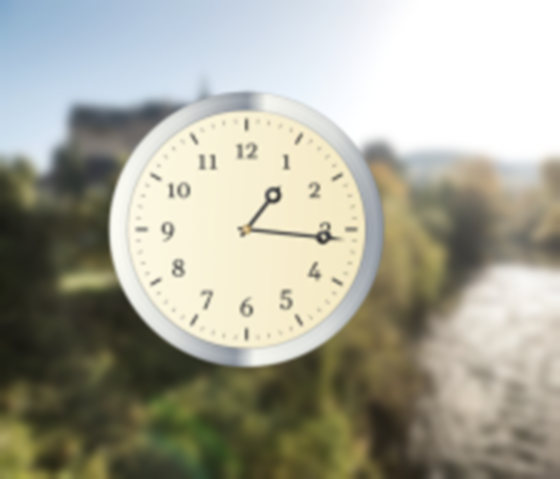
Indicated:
1:16
